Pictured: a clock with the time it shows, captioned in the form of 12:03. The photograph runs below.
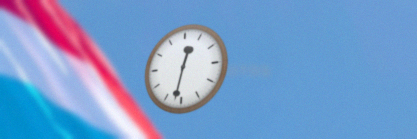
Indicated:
12:32
